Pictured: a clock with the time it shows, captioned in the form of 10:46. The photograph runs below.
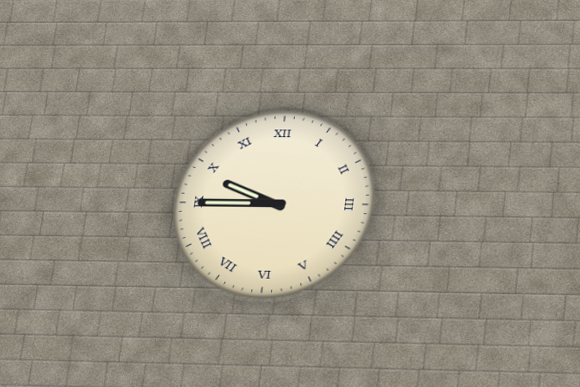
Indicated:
9:45
